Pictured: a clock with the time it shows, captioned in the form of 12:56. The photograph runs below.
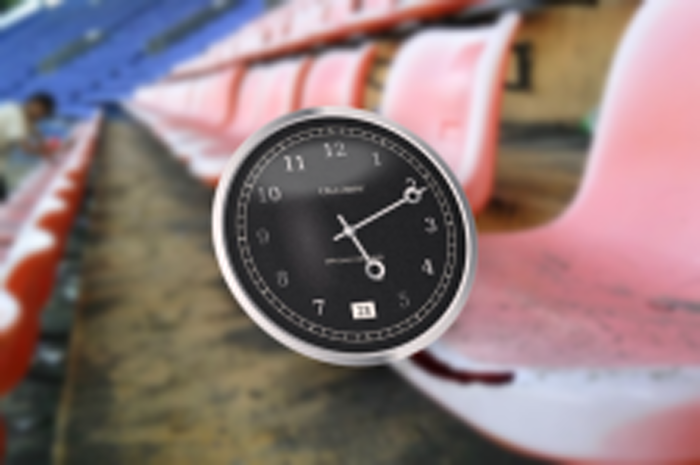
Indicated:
5:11
